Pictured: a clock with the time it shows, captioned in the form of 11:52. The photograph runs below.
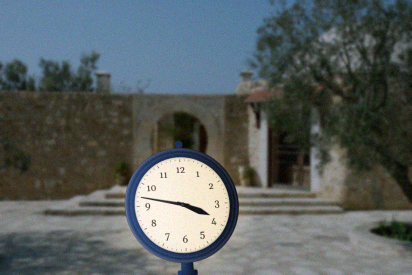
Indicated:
3:47
